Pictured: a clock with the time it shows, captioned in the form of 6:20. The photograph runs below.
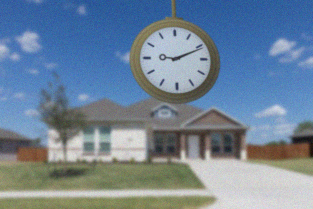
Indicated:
9:11
